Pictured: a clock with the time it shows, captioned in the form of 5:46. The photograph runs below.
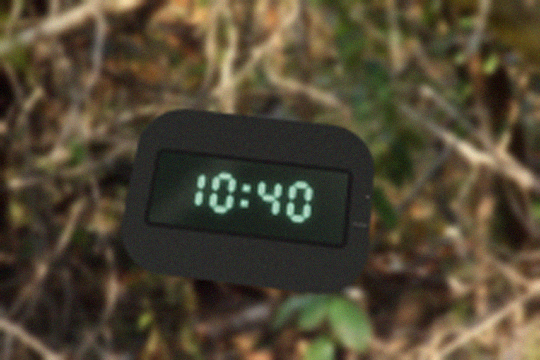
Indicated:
10:40
